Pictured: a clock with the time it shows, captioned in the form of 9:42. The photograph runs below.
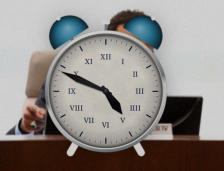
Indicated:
4:49
